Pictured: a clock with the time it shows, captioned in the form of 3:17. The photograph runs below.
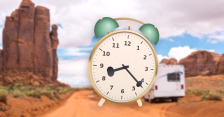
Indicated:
8:22
